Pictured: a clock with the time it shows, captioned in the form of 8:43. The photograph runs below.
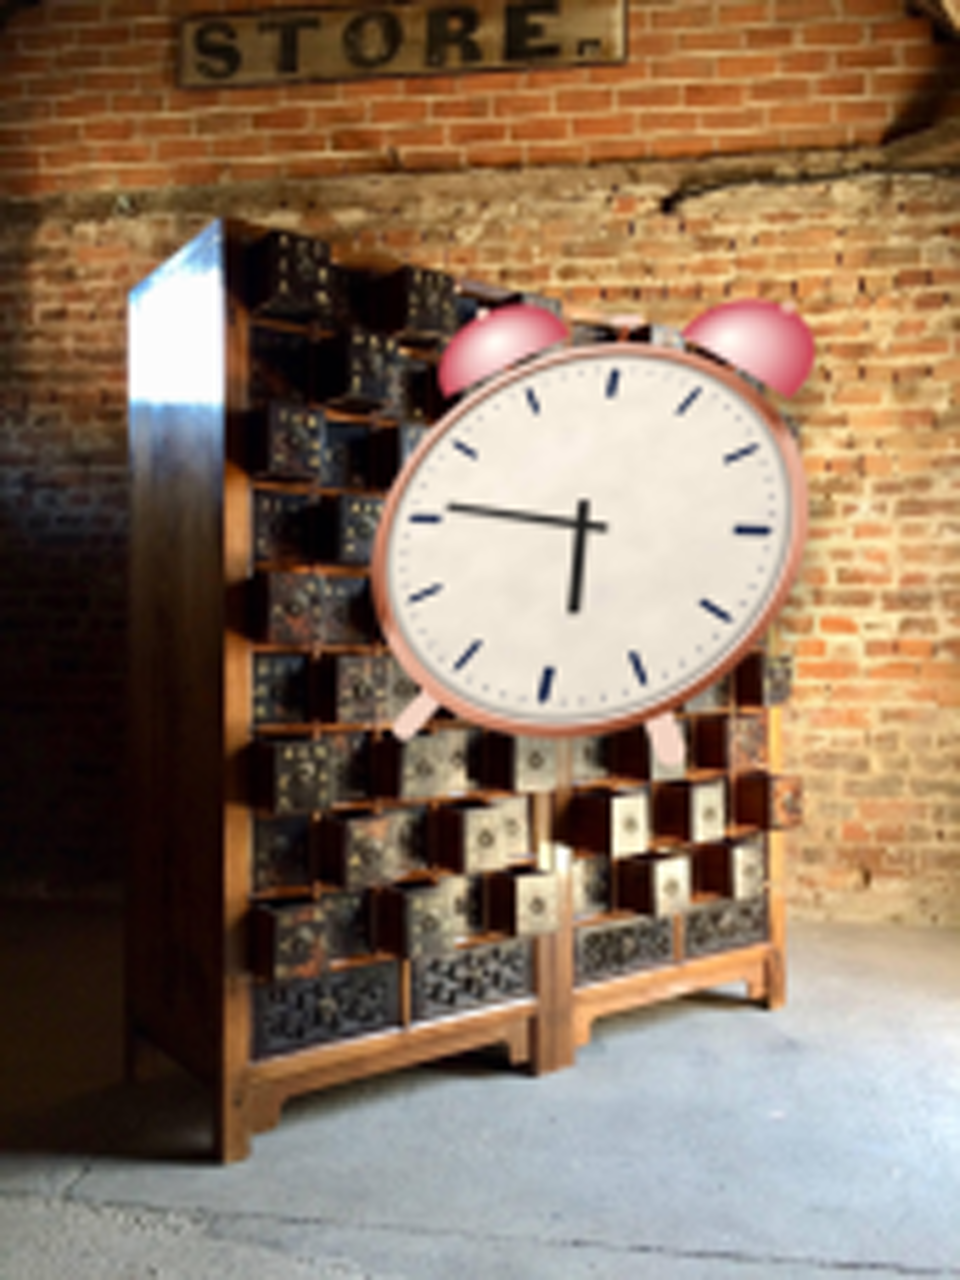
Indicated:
5:46
